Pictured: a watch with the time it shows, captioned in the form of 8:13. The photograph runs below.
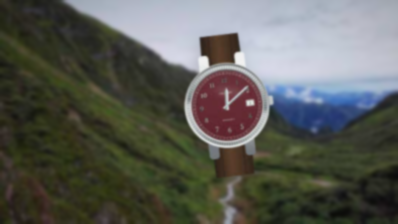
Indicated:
12:09
